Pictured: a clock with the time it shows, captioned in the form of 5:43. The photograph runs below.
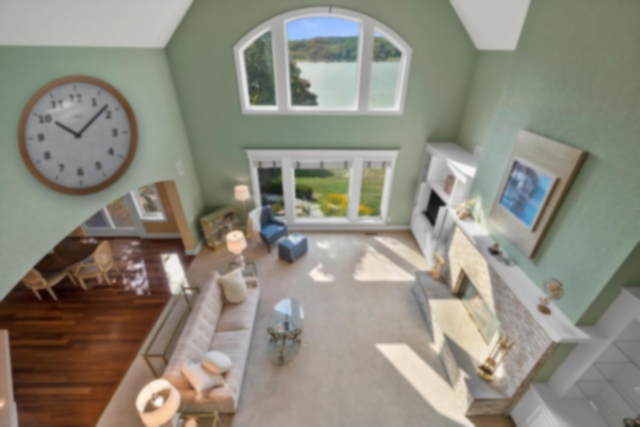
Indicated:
10:08
